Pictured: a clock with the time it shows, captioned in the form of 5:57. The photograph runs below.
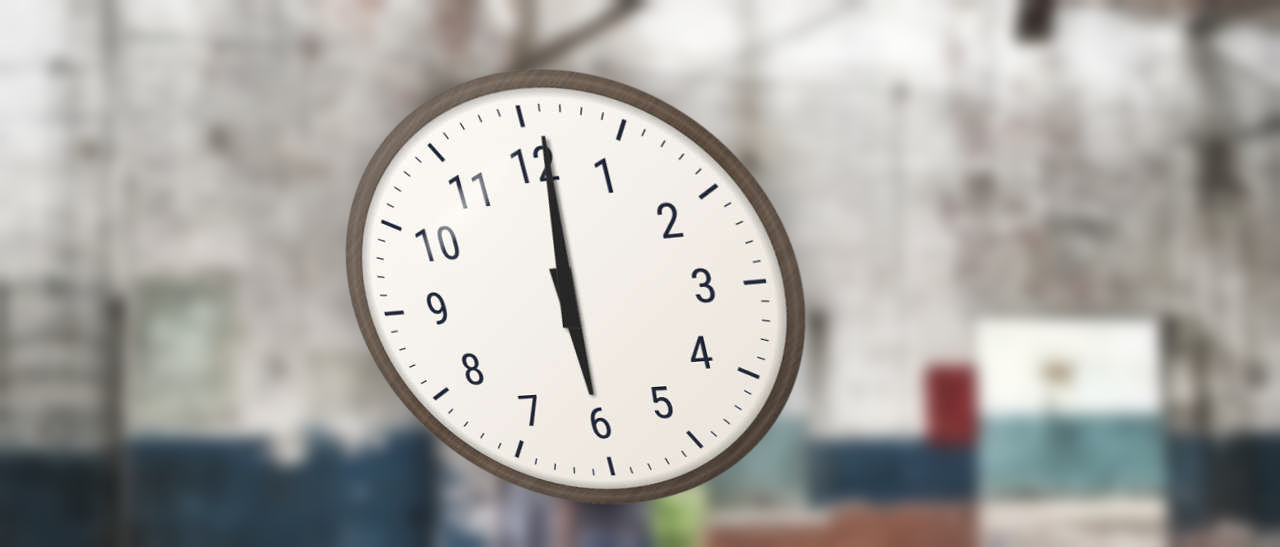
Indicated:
6:01
